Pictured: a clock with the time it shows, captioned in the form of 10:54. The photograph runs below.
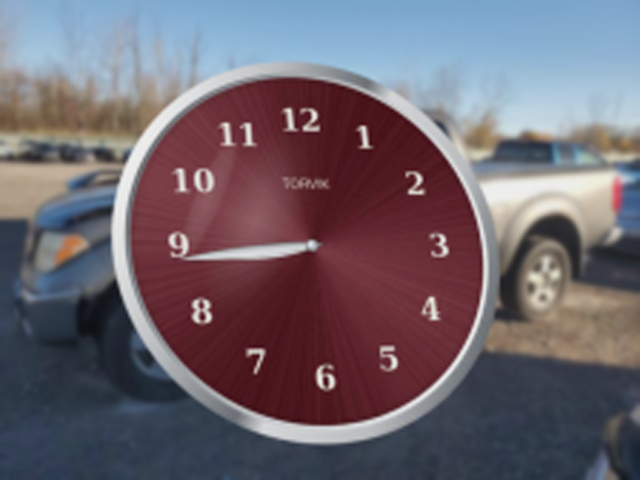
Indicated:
8:44
